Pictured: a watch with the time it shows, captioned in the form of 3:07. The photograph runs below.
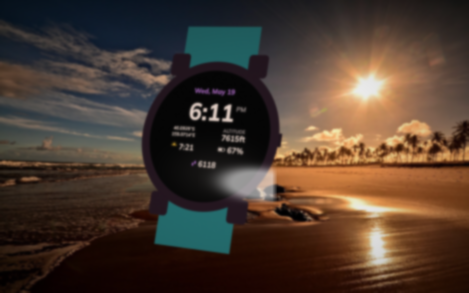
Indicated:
6:11
